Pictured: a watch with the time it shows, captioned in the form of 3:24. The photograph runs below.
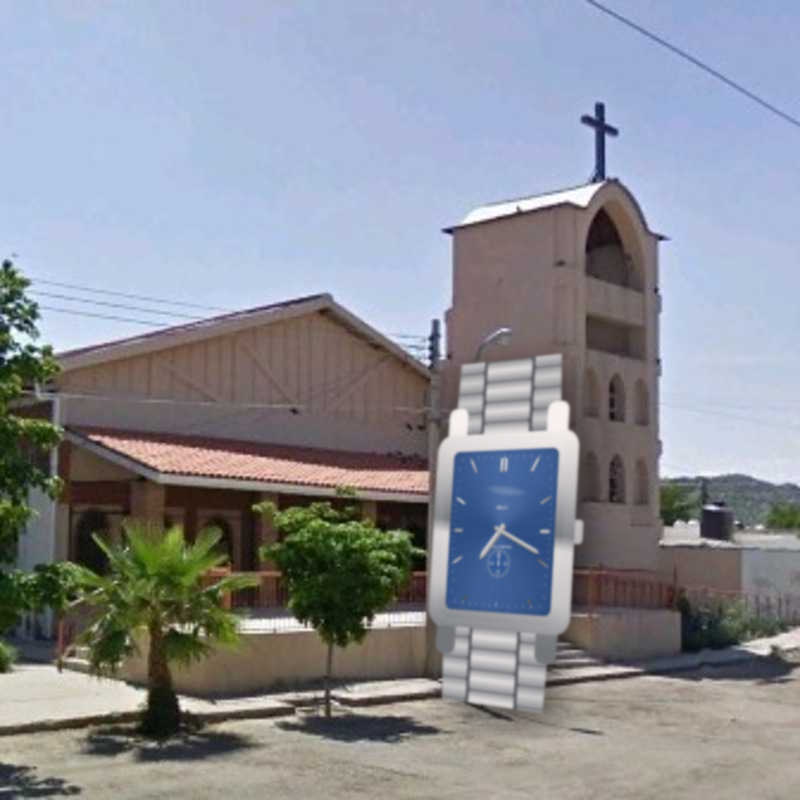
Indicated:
7:19
